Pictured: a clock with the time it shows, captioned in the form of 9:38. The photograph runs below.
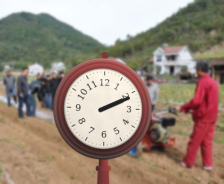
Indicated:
2:11
